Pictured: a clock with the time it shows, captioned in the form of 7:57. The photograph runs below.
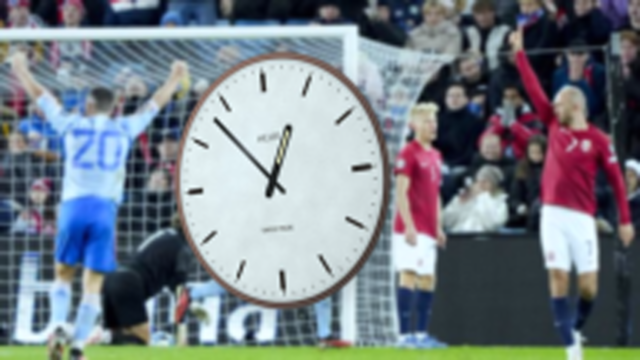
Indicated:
12:53
